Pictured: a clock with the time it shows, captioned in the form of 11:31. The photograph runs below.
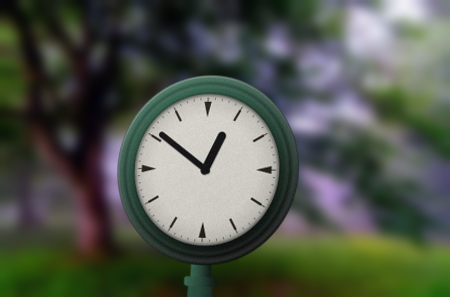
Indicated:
12:51
